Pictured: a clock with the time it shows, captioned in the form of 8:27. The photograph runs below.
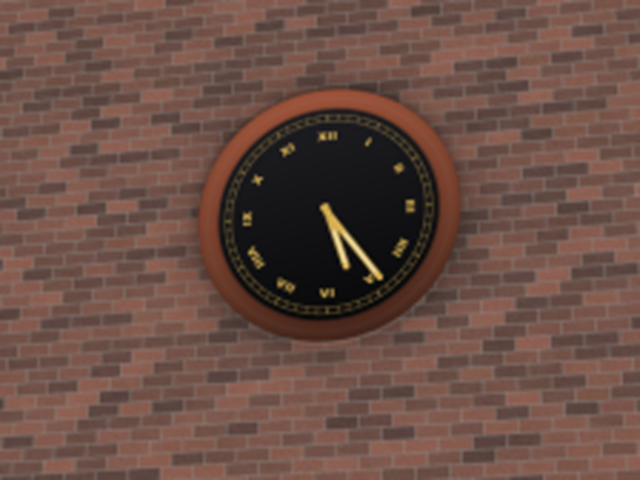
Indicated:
5:24
